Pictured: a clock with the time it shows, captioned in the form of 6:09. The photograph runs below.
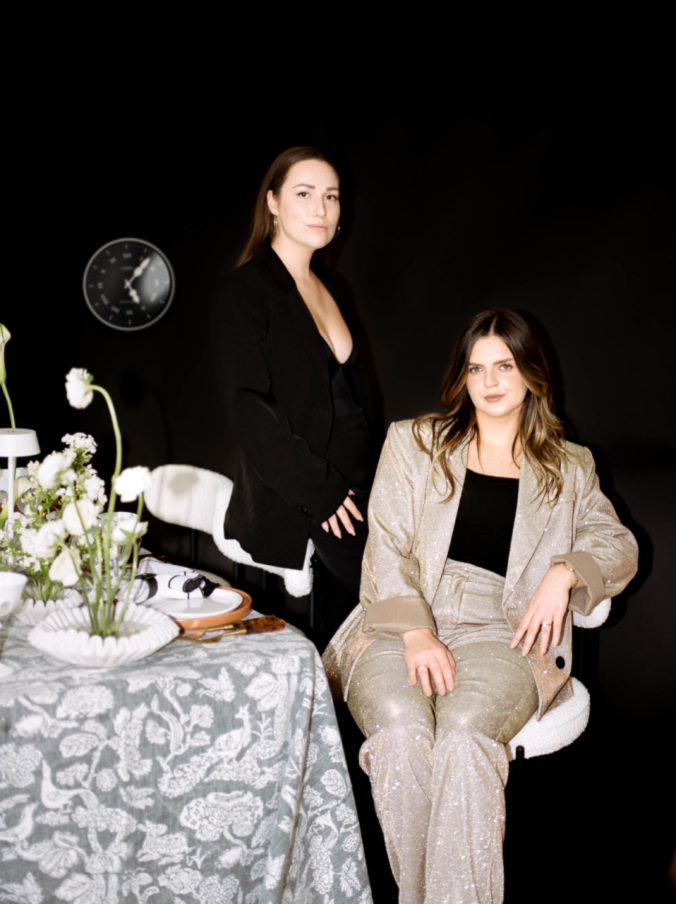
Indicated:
5:07
